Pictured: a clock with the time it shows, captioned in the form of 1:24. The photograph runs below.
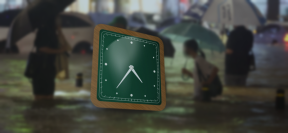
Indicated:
4:36
